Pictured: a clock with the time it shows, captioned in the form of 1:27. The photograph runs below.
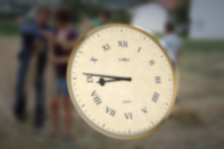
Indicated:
8:46
